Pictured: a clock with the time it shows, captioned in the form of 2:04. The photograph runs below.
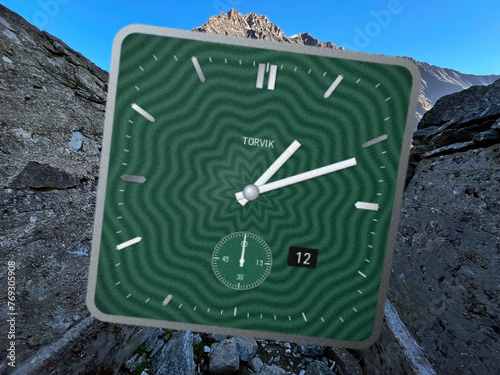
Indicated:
1:11
